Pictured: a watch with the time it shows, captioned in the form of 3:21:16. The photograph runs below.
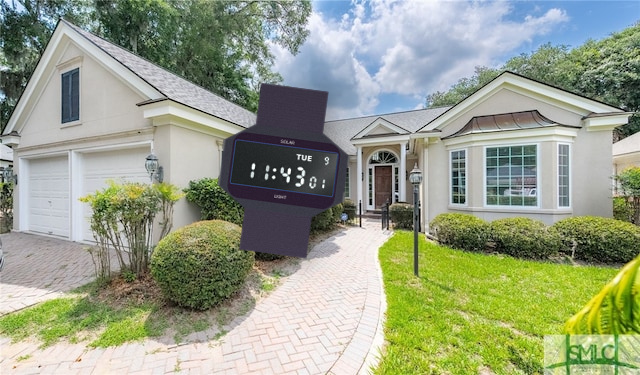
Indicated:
11:43:01
